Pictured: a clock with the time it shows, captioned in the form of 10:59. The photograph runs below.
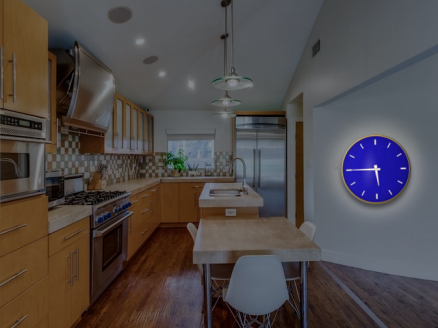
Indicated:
5:45
